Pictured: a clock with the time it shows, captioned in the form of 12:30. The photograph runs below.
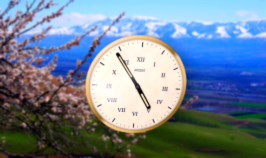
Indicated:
4:54
